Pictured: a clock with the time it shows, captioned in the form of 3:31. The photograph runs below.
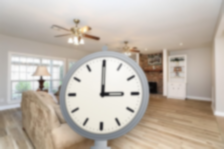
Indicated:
3:00
